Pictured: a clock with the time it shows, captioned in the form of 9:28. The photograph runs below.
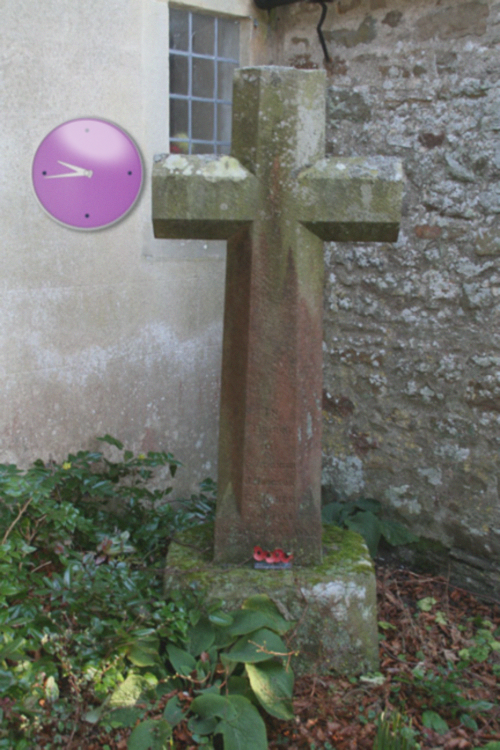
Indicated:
9:44
